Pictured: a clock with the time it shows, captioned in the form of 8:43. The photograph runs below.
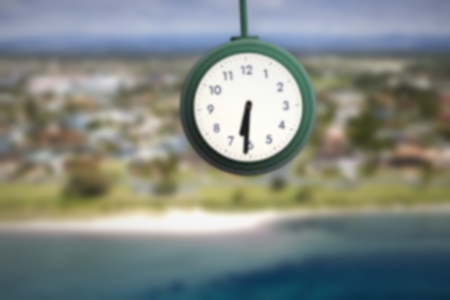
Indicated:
6:31
